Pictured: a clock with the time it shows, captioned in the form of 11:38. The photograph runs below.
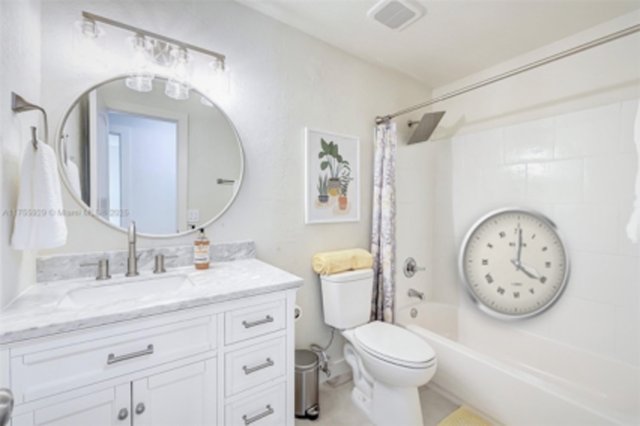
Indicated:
4:00
